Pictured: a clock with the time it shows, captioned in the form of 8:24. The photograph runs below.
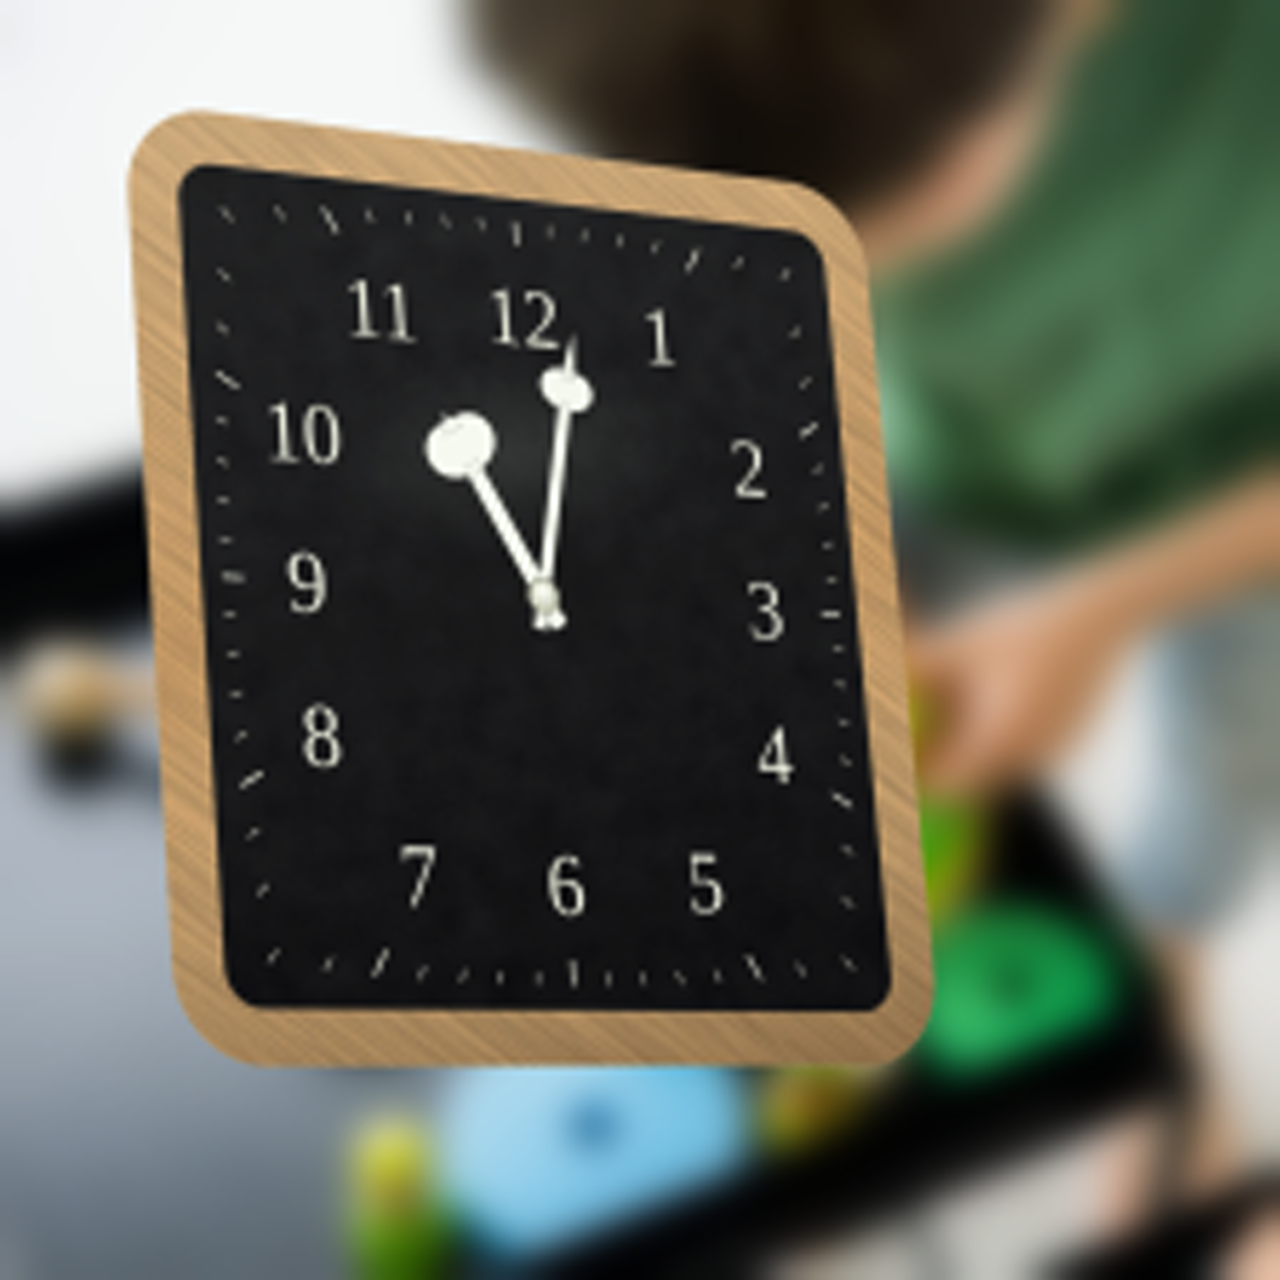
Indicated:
11:02
